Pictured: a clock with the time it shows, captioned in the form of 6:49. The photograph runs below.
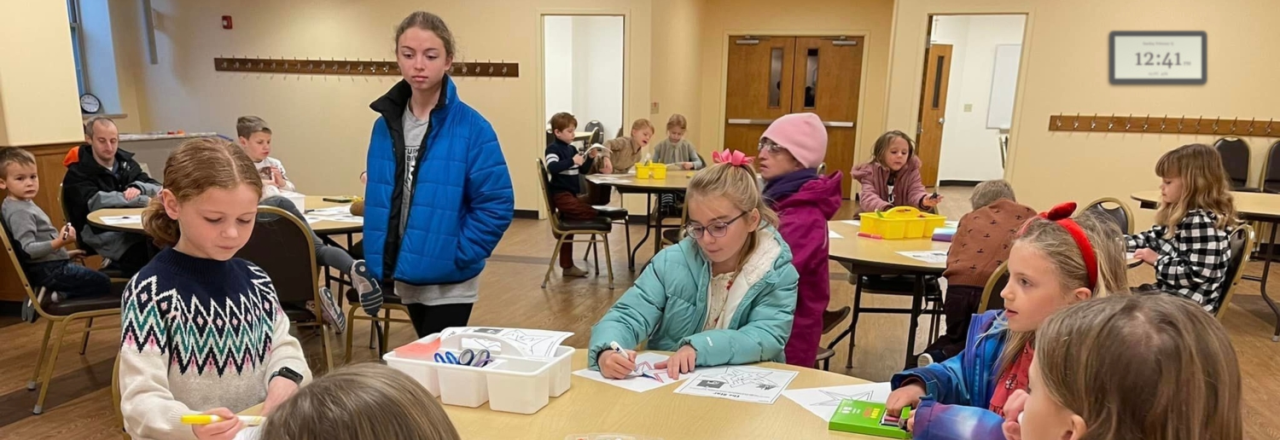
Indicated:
12:41
